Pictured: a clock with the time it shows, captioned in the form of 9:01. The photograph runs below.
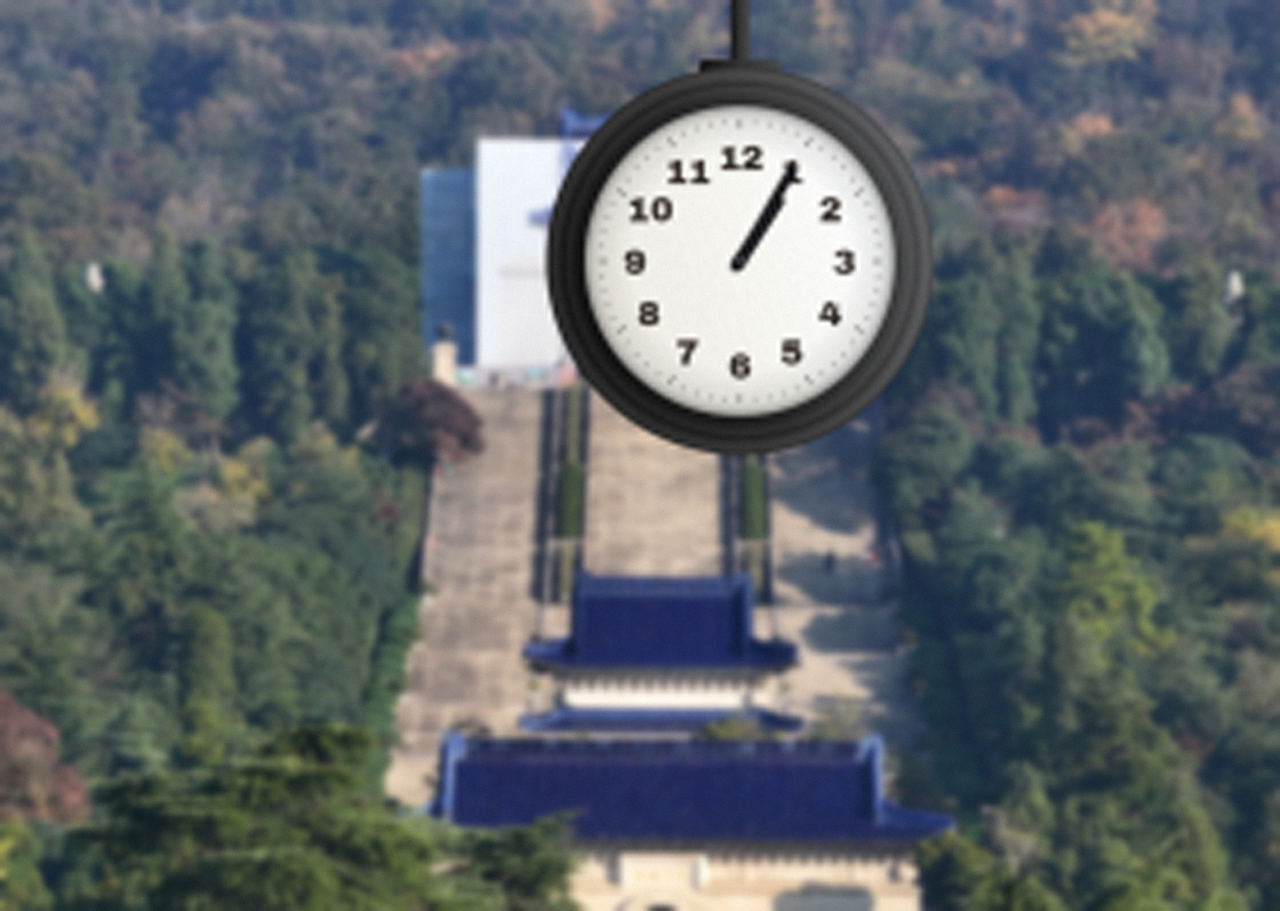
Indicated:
1:05
